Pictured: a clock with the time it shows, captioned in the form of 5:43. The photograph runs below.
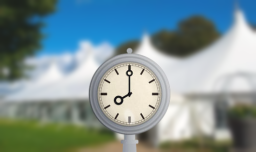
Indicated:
8:00
